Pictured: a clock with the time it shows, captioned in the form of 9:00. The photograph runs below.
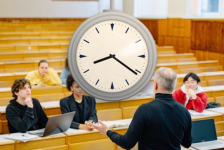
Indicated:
8:21
